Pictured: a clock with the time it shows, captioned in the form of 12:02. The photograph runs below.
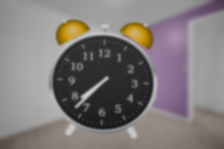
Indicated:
7:37
